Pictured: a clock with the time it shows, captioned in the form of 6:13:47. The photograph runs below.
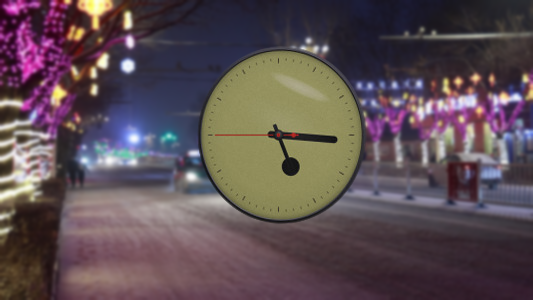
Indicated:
5:15:45
